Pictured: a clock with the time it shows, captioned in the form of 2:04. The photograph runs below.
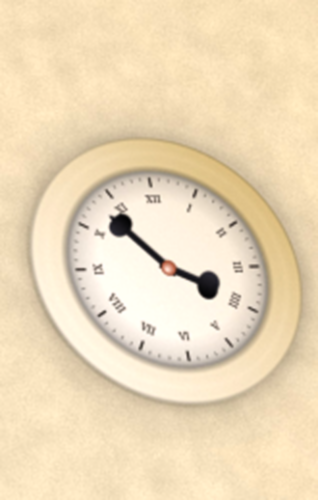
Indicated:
3:53
